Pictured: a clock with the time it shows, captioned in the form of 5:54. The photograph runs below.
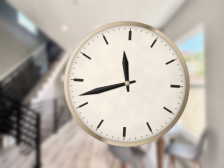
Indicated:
11:42
